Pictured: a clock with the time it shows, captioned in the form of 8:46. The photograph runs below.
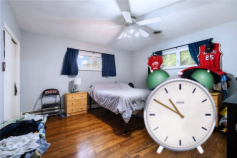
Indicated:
10:50
